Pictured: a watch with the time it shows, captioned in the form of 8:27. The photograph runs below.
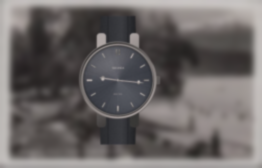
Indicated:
9:16
